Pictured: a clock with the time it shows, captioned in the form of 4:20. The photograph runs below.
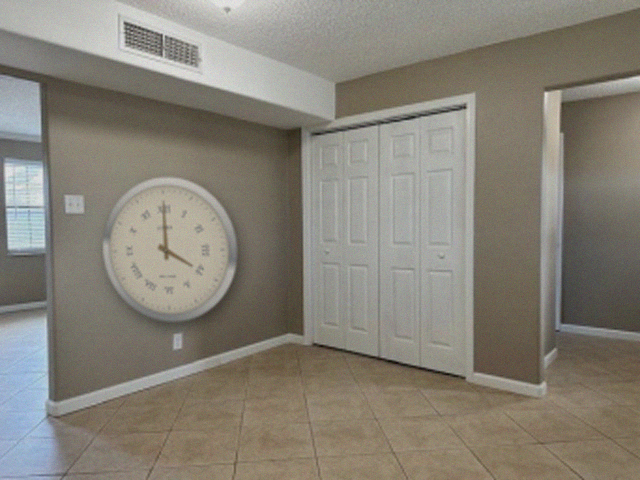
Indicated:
4:00
